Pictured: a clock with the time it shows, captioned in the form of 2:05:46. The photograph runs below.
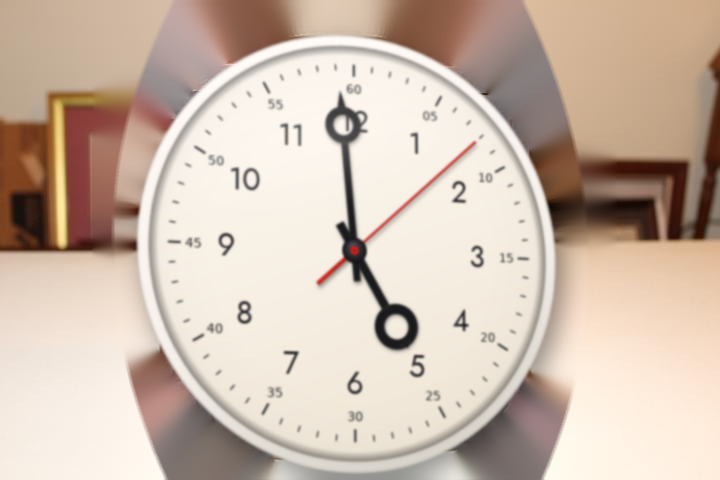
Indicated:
4:59:08
